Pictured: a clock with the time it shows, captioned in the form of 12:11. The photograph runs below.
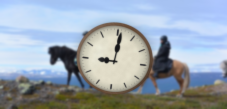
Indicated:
9:01
